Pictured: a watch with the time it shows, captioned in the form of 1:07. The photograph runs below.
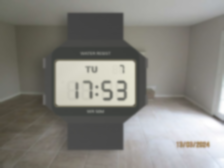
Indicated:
17:53
